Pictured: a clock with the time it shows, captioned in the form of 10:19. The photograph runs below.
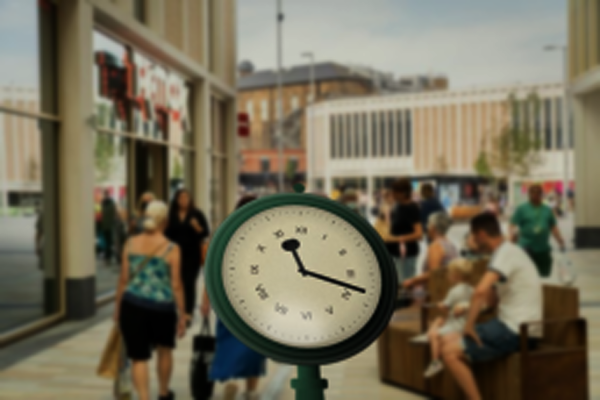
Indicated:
11:18
